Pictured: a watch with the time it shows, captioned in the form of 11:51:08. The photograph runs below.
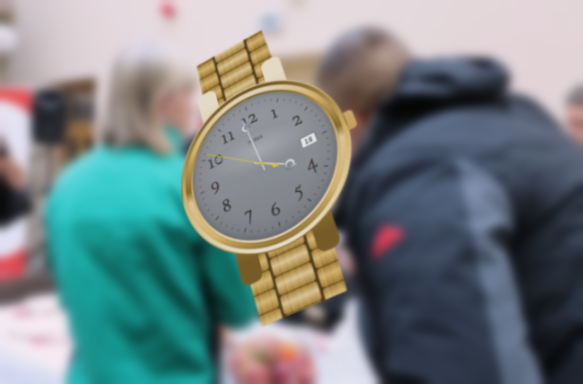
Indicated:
3:58:51
